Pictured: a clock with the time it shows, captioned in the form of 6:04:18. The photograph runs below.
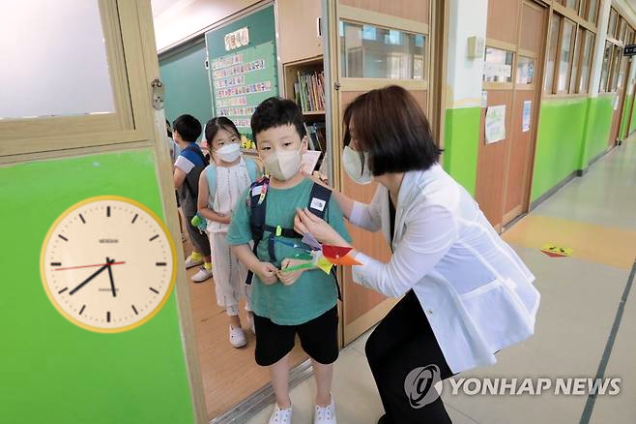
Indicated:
5:38:44
